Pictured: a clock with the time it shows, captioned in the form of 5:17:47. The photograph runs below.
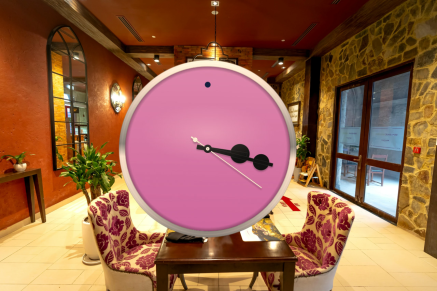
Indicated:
3:17:21
